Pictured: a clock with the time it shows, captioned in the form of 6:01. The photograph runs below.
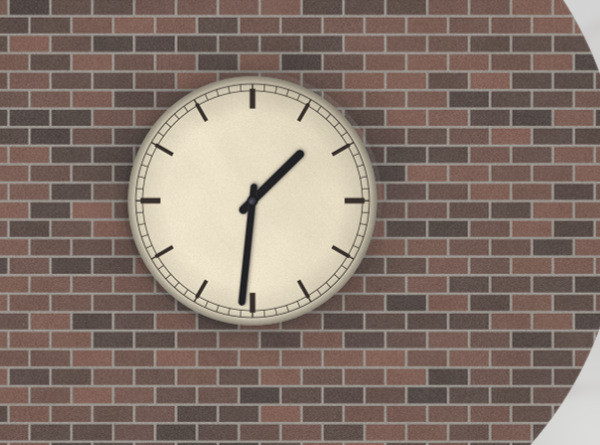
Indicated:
1:31
